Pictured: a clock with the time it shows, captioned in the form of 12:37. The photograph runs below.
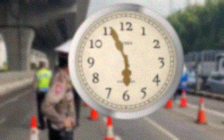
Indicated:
5:56
